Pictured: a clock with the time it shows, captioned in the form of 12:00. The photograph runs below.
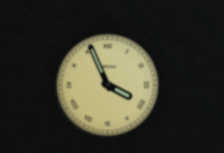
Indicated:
3:56
